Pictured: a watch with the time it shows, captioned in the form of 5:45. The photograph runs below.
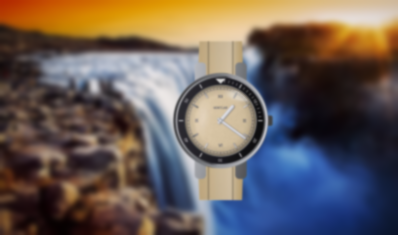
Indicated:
1:21
